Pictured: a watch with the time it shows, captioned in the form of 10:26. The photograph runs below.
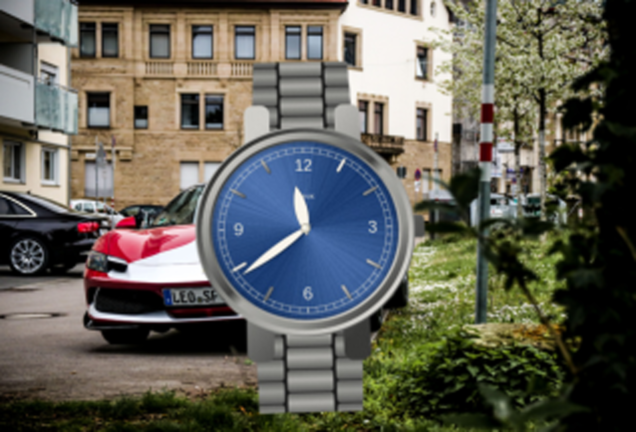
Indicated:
11:39
